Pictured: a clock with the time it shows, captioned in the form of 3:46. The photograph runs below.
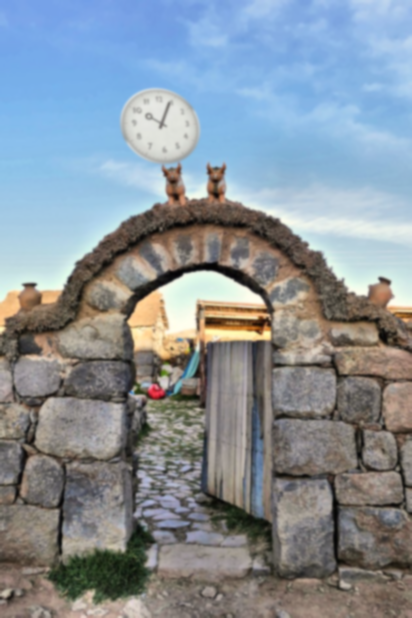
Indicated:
10:04
